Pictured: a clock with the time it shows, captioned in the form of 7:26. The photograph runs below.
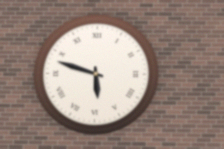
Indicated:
5:48
